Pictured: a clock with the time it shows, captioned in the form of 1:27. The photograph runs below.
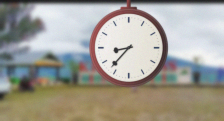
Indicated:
8:37
